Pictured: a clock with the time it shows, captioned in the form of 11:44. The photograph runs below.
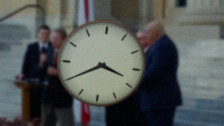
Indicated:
3:40
